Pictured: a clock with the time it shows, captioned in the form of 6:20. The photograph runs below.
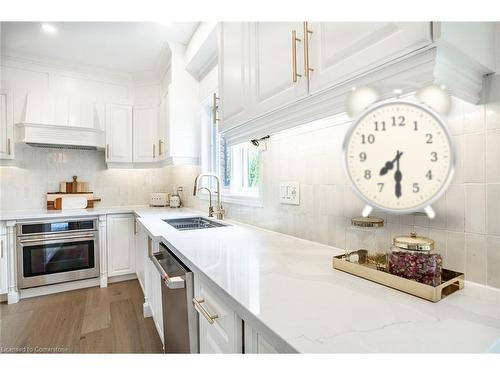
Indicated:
7:30
